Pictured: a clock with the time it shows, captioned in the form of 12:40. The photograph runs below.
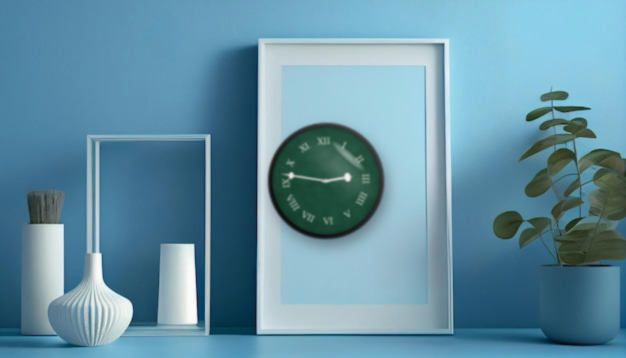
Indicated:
2:47
